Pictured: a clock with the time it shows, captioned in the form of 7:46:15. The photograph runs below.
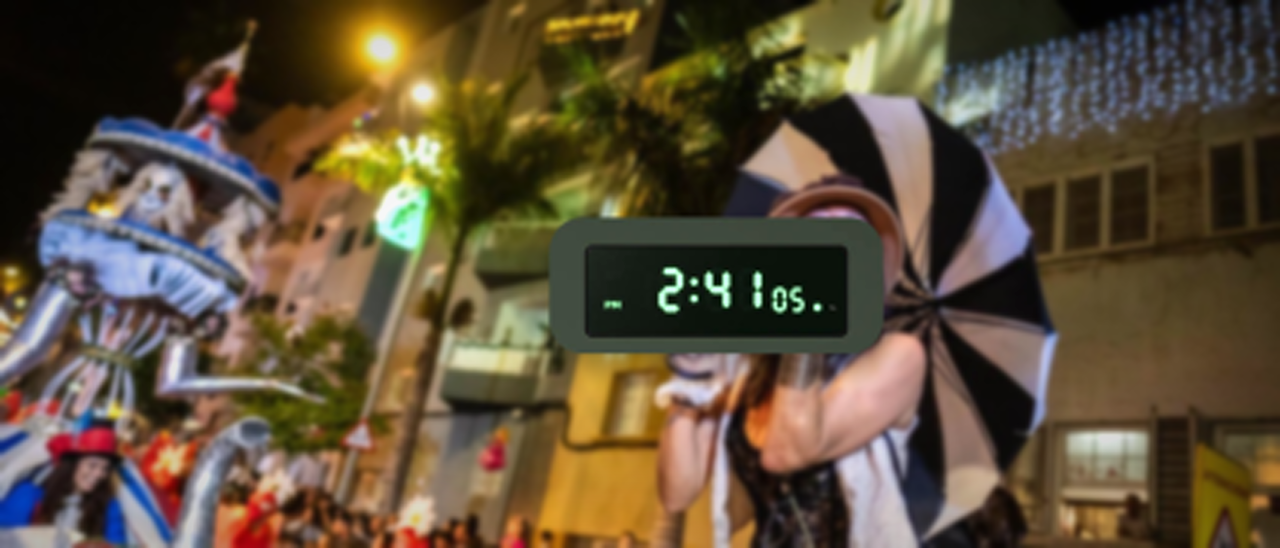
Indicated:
2:41:05
